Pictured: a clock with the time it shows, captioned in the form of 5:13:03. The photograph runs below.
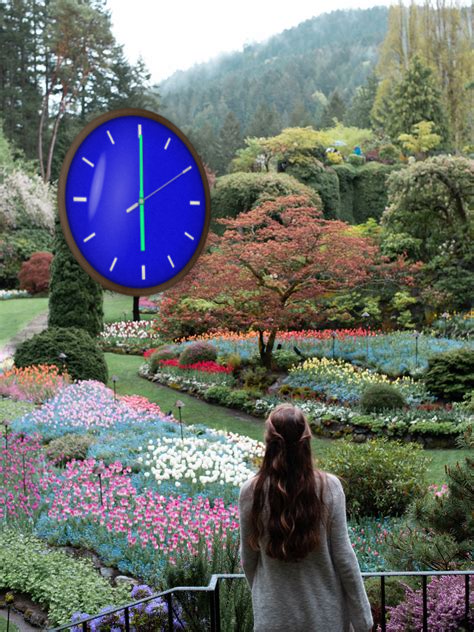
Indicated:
6:00:10
